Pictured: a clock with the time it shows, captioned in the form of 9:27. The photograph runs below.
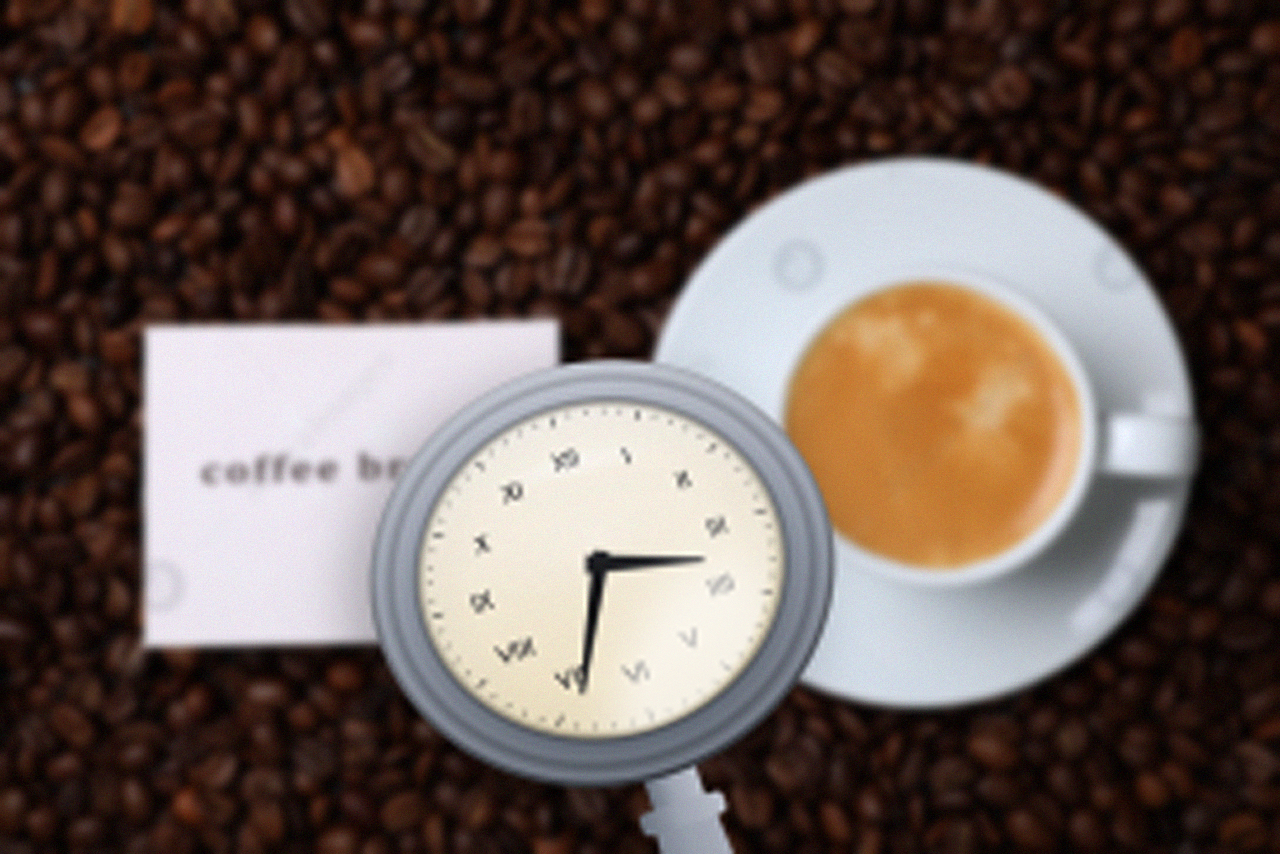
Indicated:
3:34
